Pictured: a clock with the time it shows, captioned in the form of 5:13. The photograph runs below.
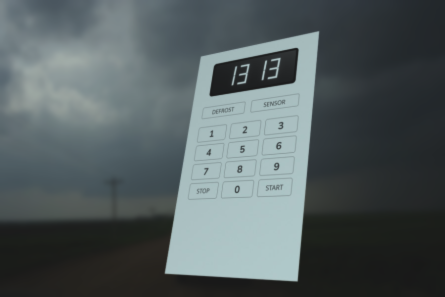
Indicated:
13:13
